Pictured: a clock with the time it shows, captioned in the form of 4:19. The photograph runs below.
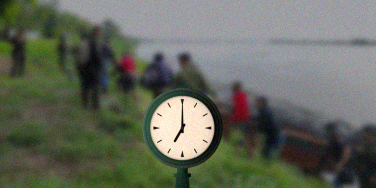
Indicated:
7:00
